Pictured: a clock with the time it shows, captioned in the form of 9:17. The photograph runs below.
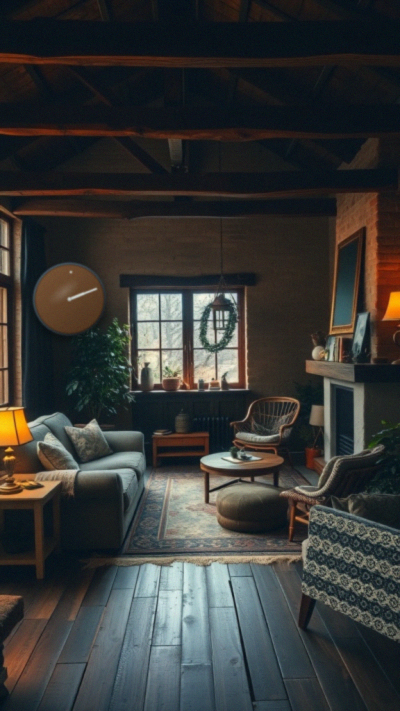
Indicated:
2:11
